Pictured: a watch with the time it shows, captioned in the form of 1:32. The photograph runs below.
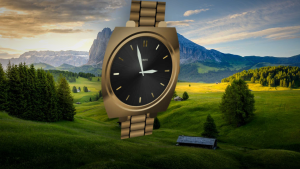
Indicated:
2:57
